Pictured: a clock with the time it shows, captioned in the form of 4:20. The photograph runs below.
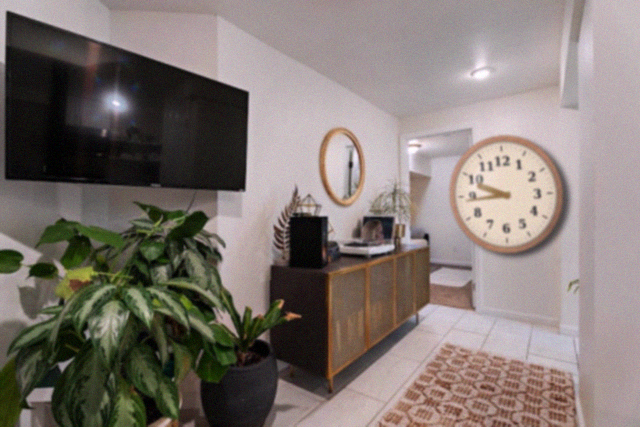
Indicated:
9:44
